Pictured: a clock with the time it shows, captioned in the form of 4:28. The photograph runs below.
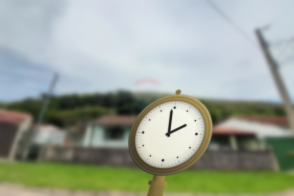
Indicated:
1:59
